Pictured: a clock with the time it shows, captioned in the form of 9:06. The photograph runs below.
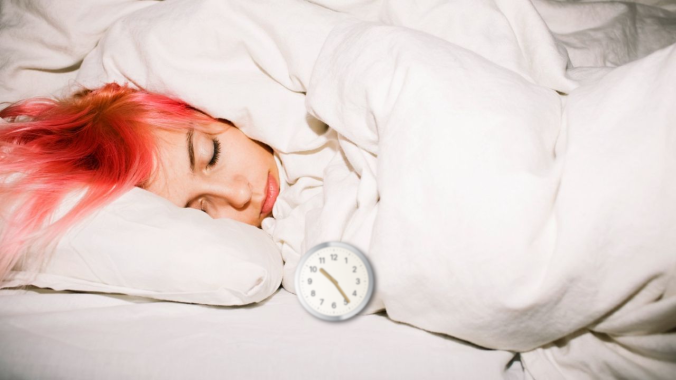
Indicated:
10:24
